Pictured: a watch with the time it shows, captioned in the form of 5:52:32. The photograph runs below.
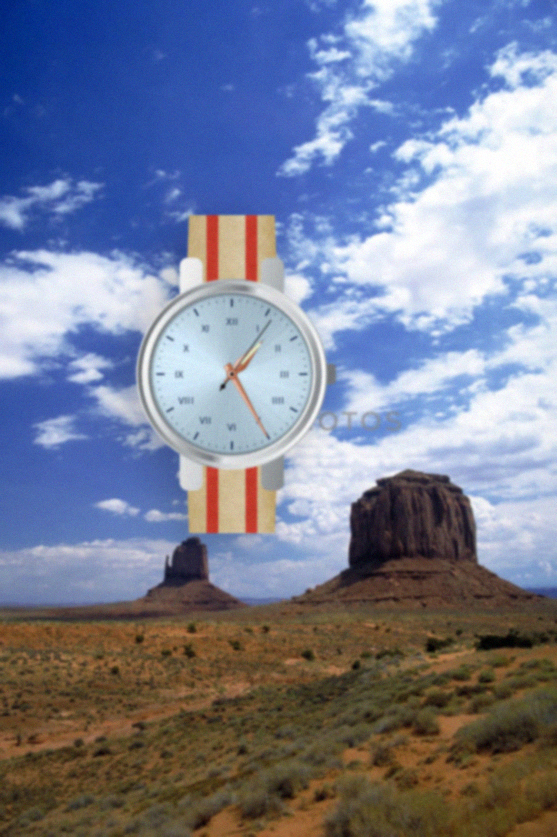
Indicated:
1:25:06
